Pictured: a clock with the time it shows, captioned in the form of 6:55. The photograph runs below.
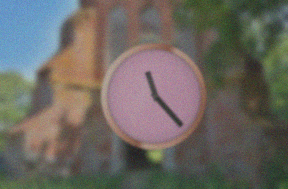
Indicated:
11:23
